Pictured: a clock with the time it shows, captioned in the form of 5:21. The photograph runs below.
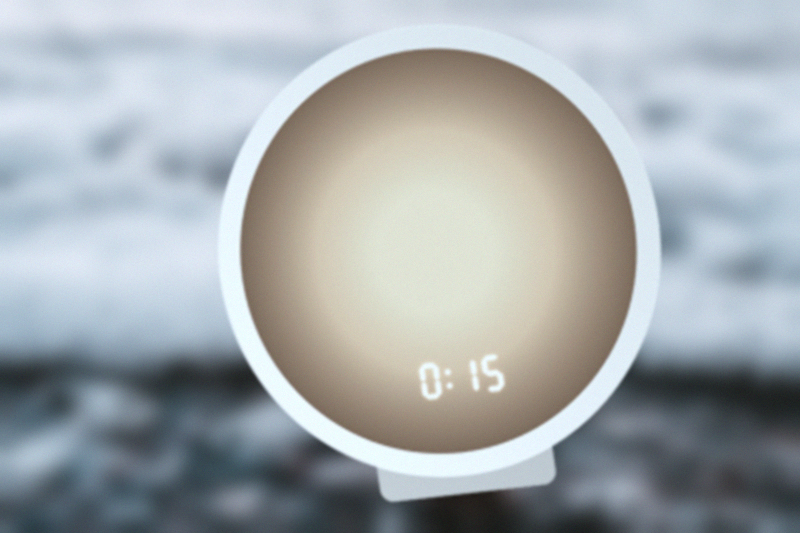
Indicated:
0:15
